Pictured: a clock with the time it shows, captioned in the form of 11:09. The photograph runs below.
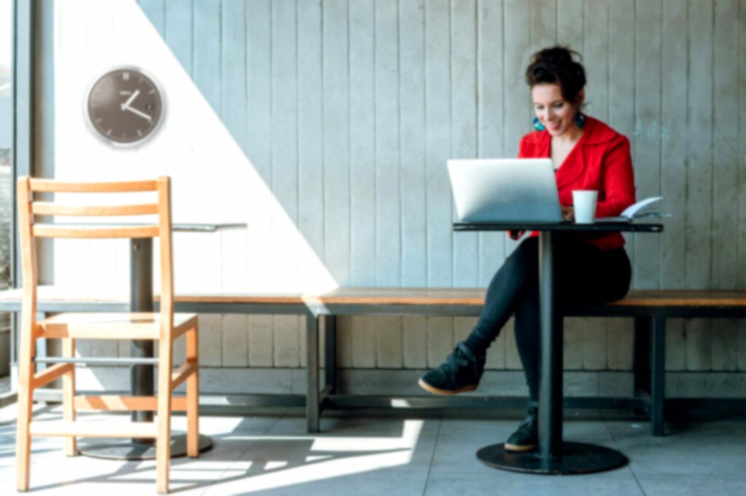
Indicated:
1:19
